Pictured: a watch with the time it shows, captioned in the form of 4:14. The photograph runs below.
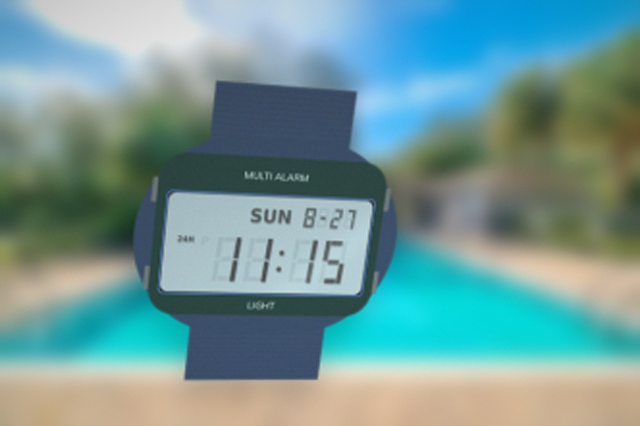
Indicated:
11:15
